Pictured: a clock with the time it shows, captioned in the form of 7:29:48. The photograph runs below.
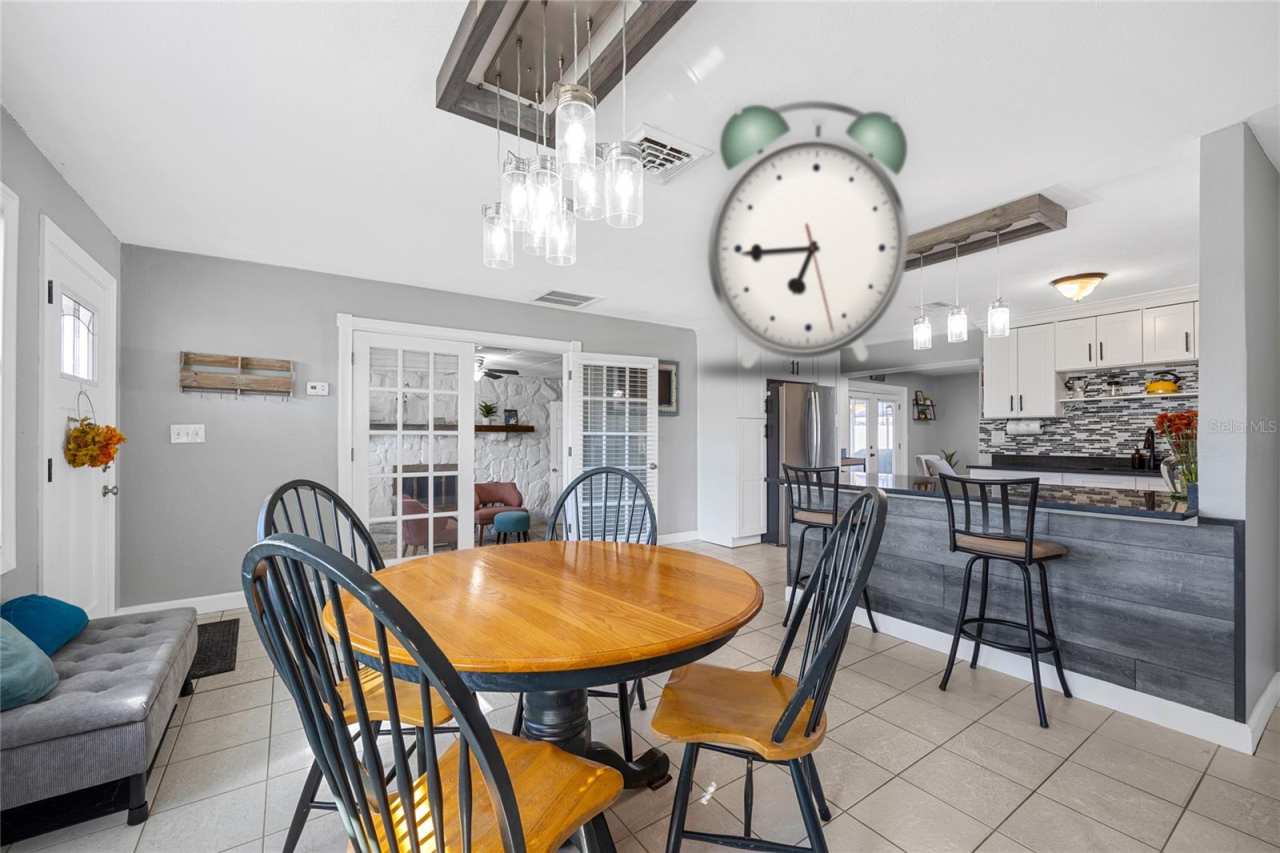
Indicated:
6:44:27
